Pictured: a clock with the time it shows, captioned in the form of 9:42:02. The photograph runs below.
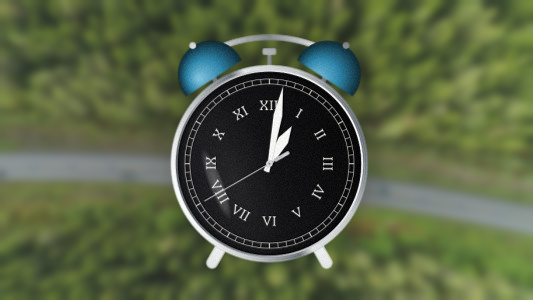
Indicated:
1:01:40
